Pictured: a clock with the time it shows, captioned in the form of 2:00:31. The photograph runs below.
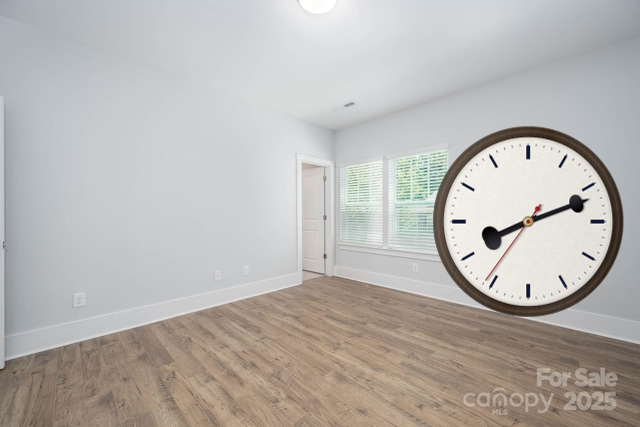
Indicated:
8:11:36
